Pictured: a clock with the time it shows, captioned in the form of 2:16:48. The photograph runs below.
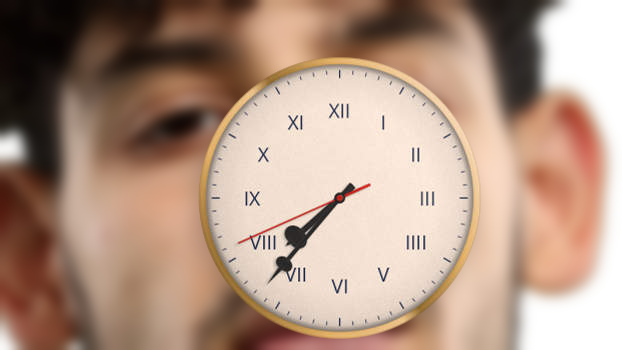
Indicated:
7:36:41
